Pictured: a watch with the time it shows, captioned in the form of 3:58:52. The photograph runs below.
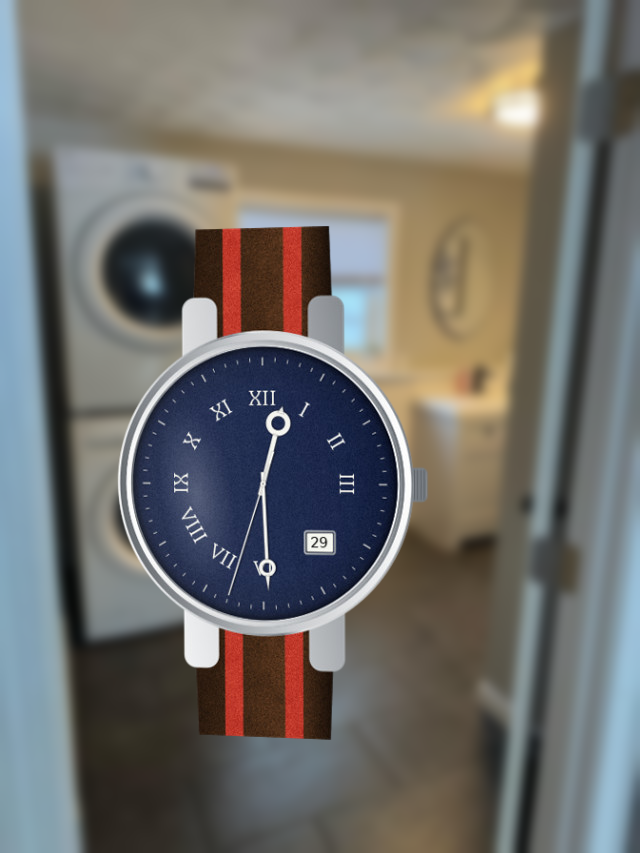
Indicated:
12:29:33
